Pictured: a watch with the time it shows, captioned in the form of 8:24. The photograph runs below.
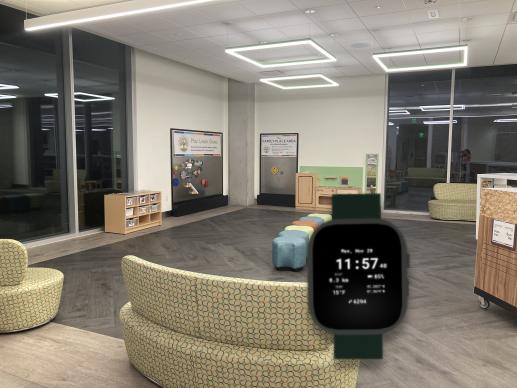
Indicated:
11:57
